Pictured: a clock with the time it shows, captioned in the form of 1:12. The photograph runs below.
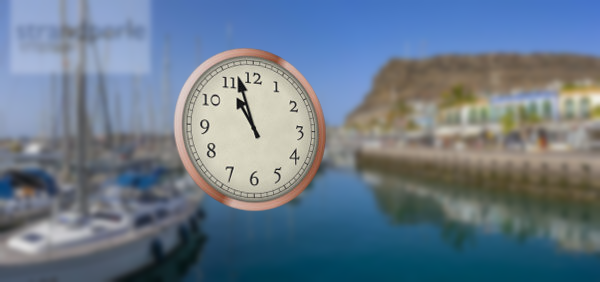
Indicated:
10:57
